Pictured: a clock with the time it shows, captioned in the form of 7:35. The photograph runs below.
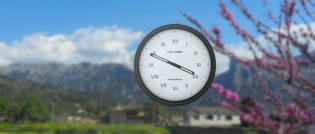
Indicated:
3:49
